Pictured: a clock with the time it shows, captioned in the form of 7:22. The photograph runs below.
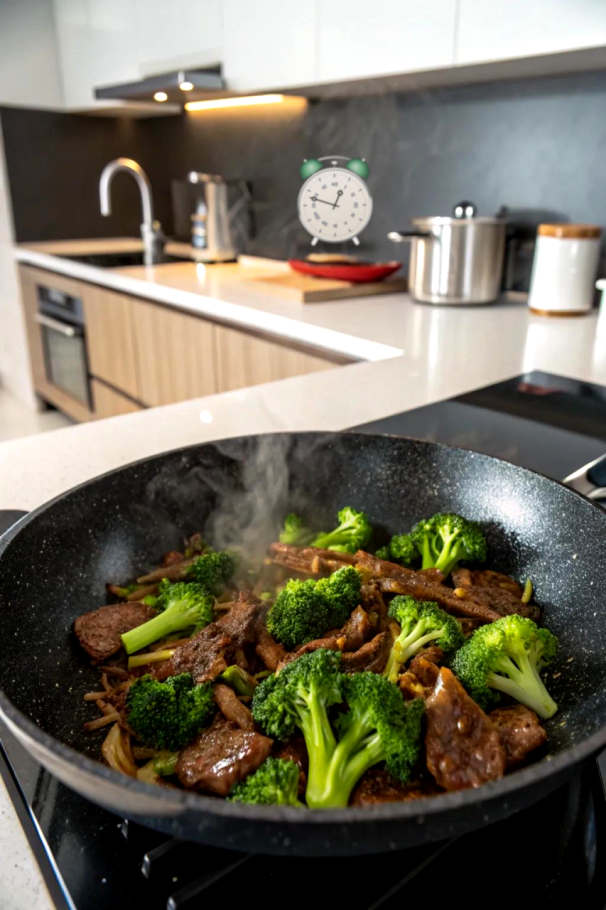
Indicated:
12:48
